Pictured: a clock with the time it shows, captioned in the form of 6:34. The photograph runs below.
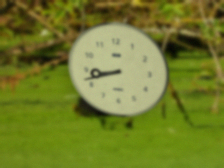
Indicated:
8:42
